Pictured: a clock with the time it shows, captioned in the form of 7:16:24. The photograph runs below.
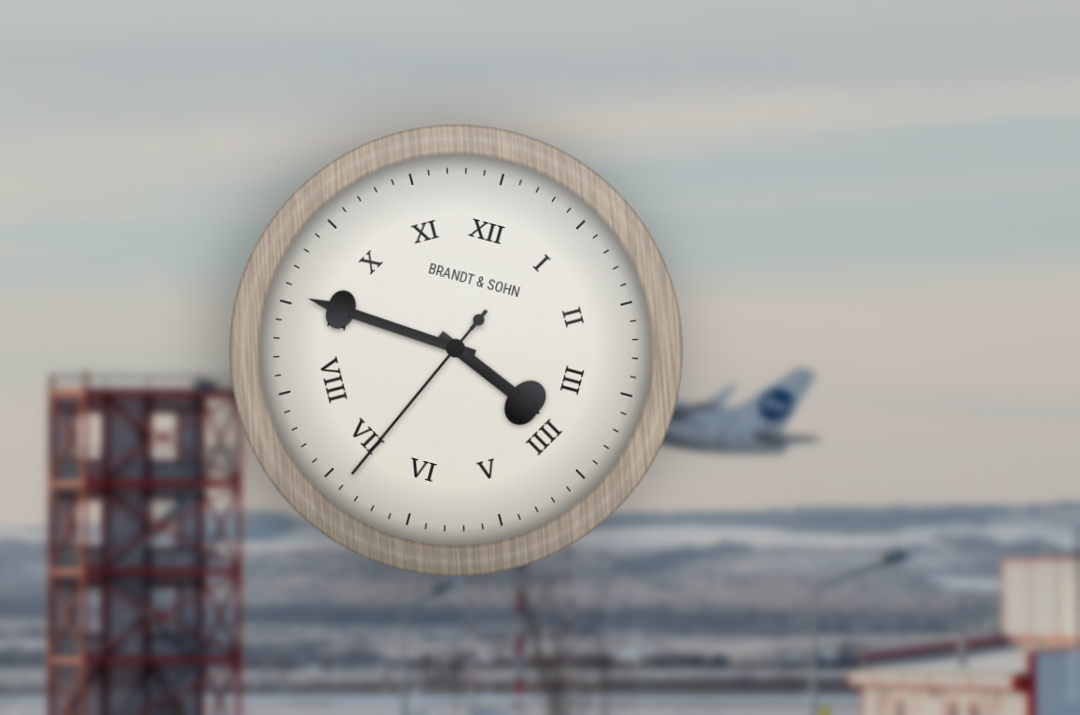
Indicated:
3:45:34
